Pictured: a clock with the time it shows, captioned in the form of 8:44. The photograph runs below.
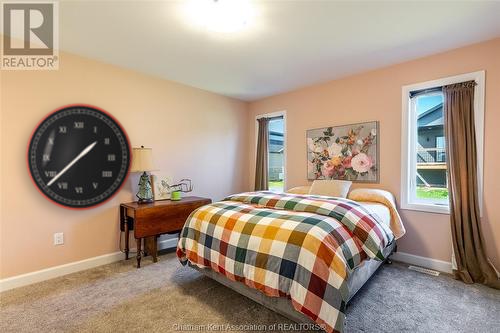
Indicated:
1:38
